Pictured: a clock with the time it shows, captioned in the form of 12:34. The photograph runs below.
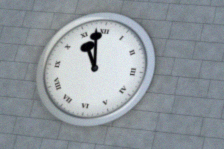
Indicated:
10:58
